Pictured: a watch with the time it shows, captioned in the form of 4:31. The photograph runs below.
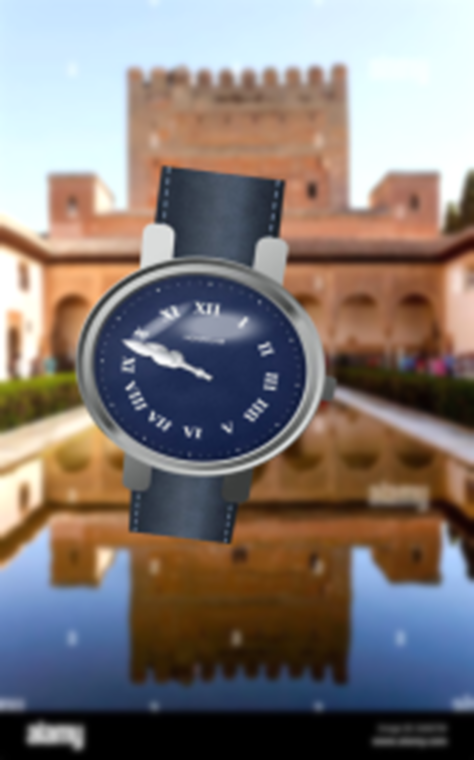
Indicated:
9:48
